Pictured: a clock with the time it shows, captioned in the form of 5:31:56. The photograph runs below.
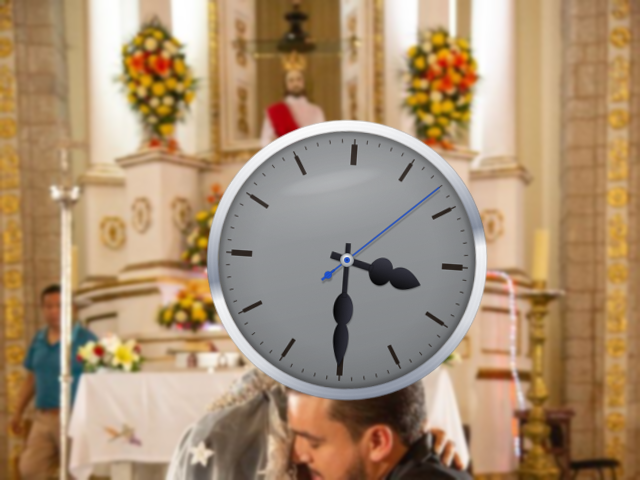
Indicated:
3:30:08
